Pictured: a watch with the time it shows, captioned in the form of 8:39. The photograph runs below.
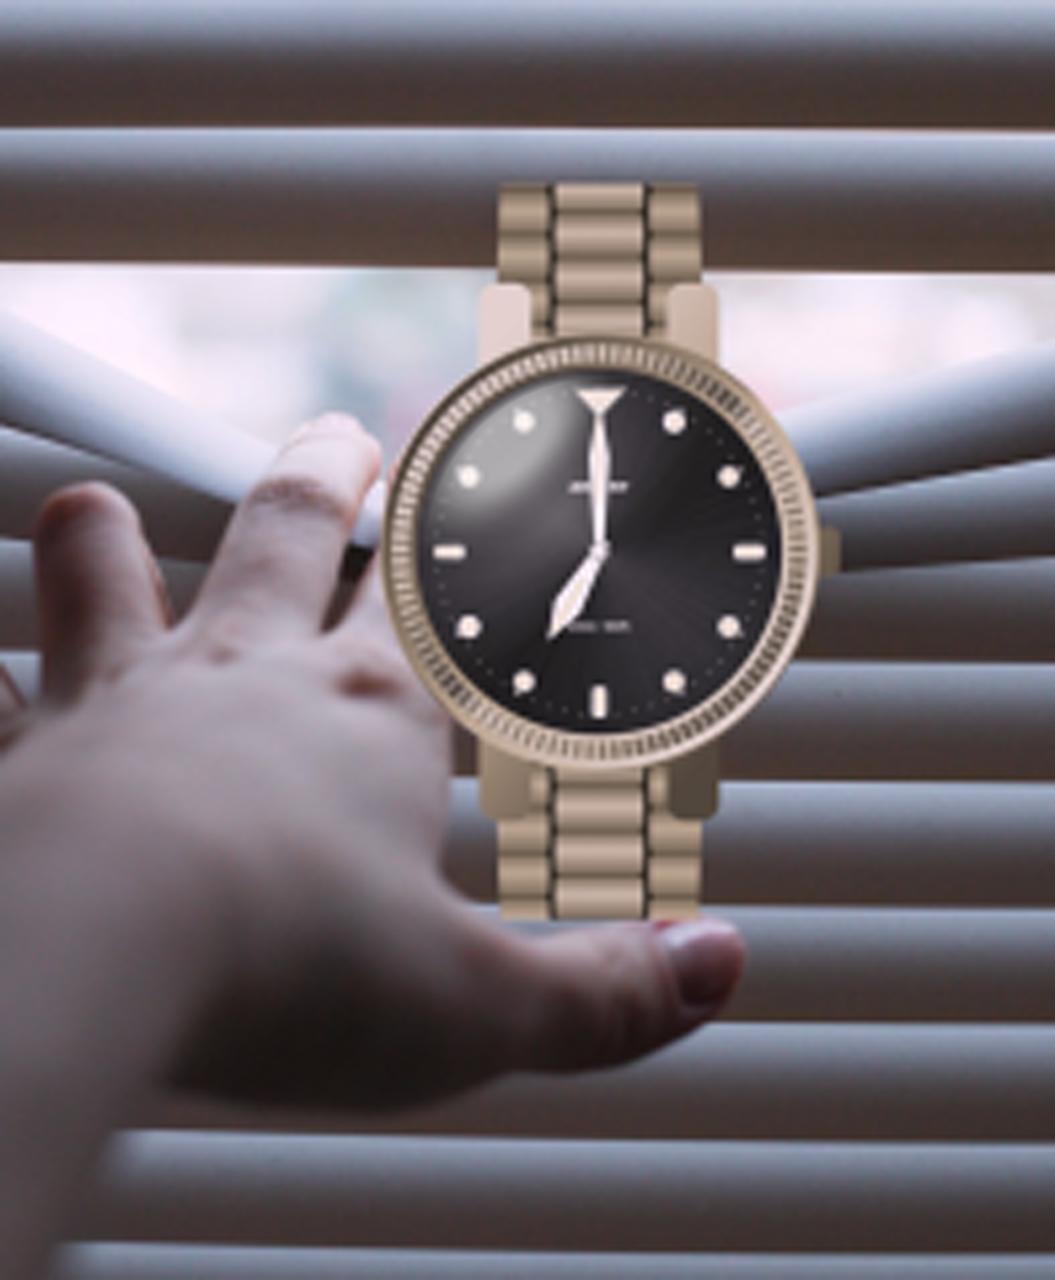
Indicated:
7:00
